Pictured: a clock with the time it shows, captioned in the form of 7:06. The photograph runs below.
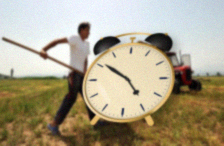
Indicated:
4:51
